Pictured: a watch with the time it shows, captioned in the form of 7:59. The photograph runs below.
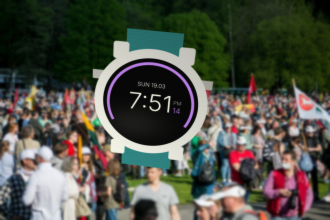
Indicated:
7:51
